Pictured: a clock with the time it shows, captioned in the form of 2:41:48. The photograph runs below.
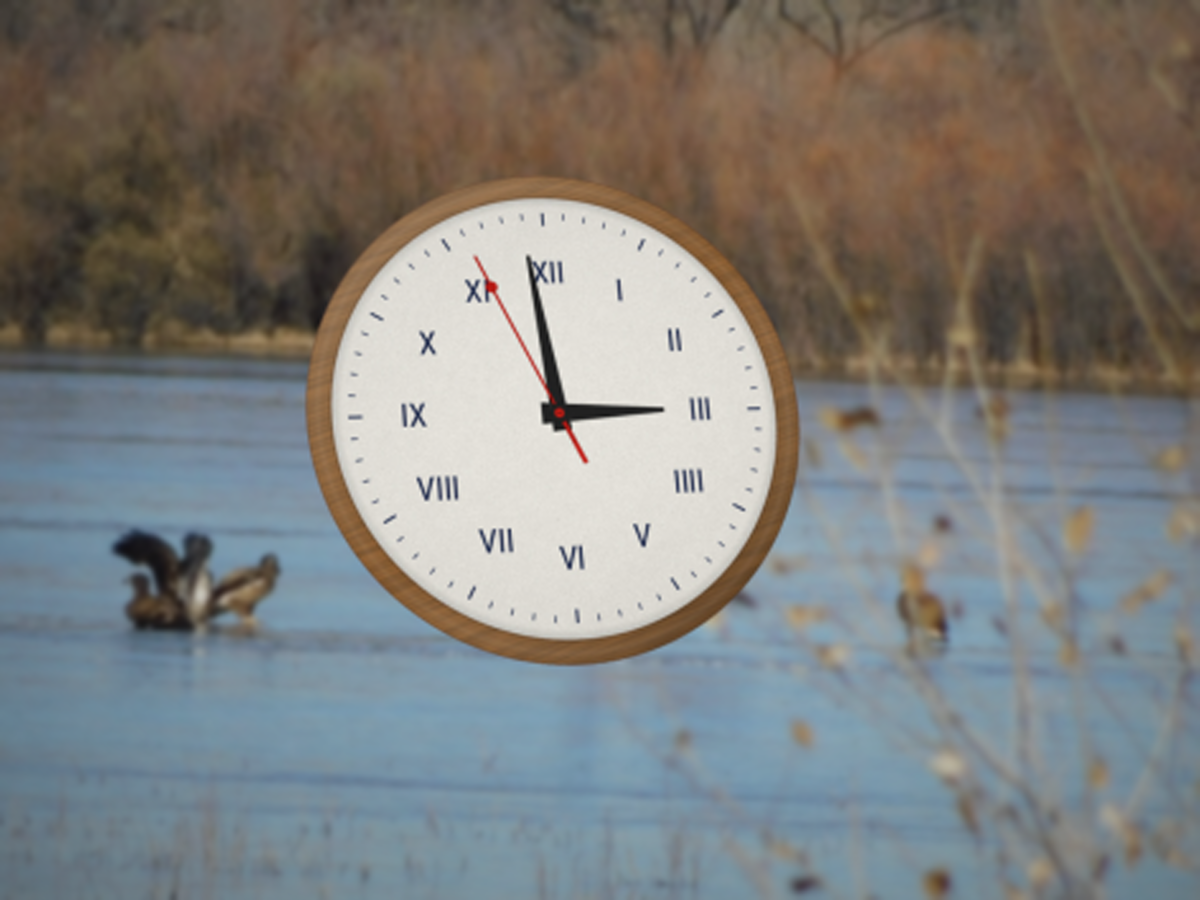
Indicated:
2:58:56
